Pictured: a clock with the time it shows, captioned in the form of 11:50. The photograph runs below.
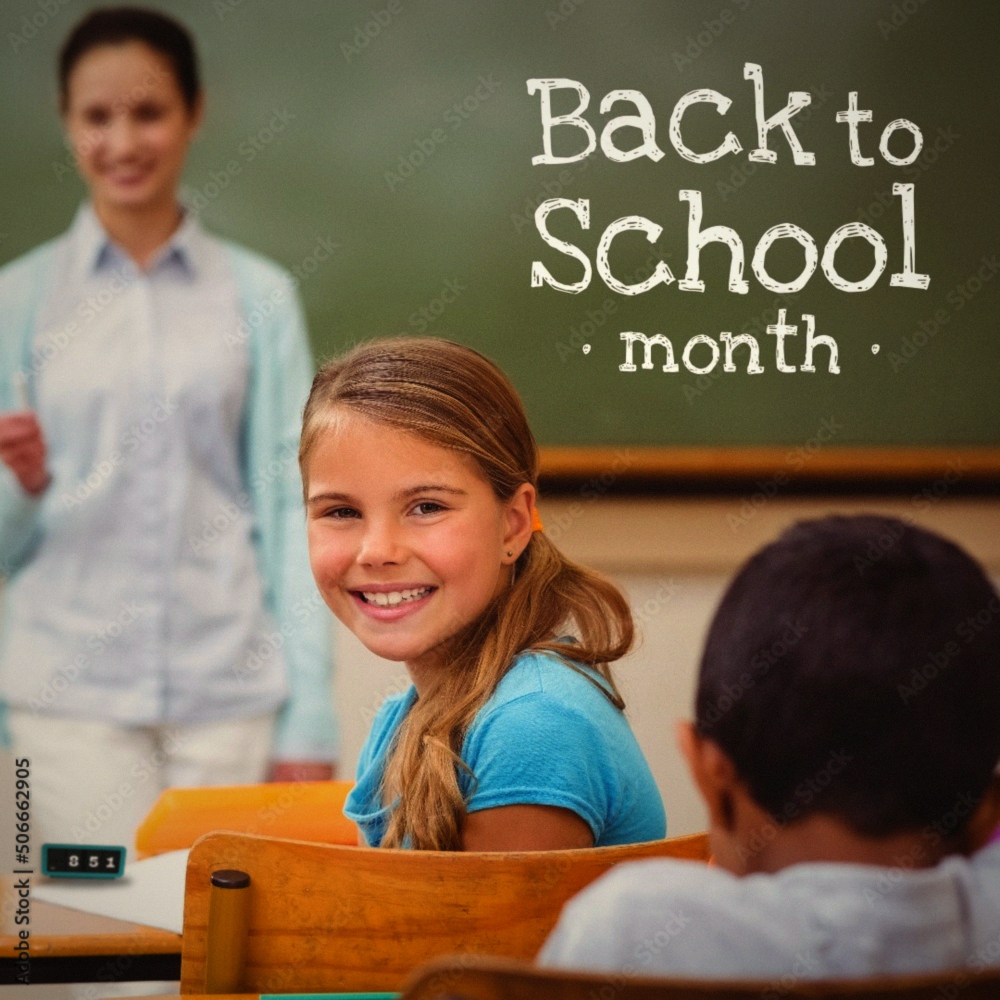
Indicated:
8:51
